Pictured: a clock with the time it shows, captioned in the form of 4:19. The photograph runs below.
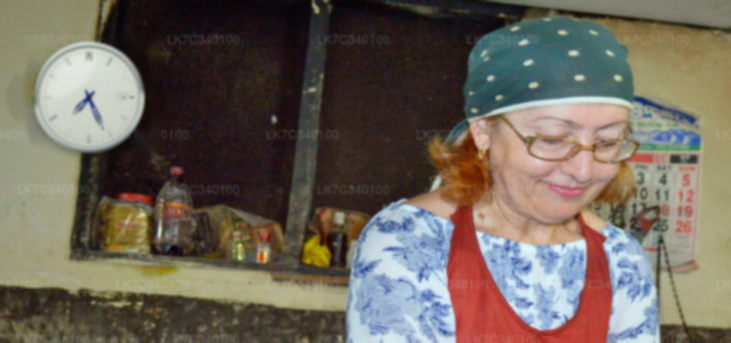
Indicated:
7:26
